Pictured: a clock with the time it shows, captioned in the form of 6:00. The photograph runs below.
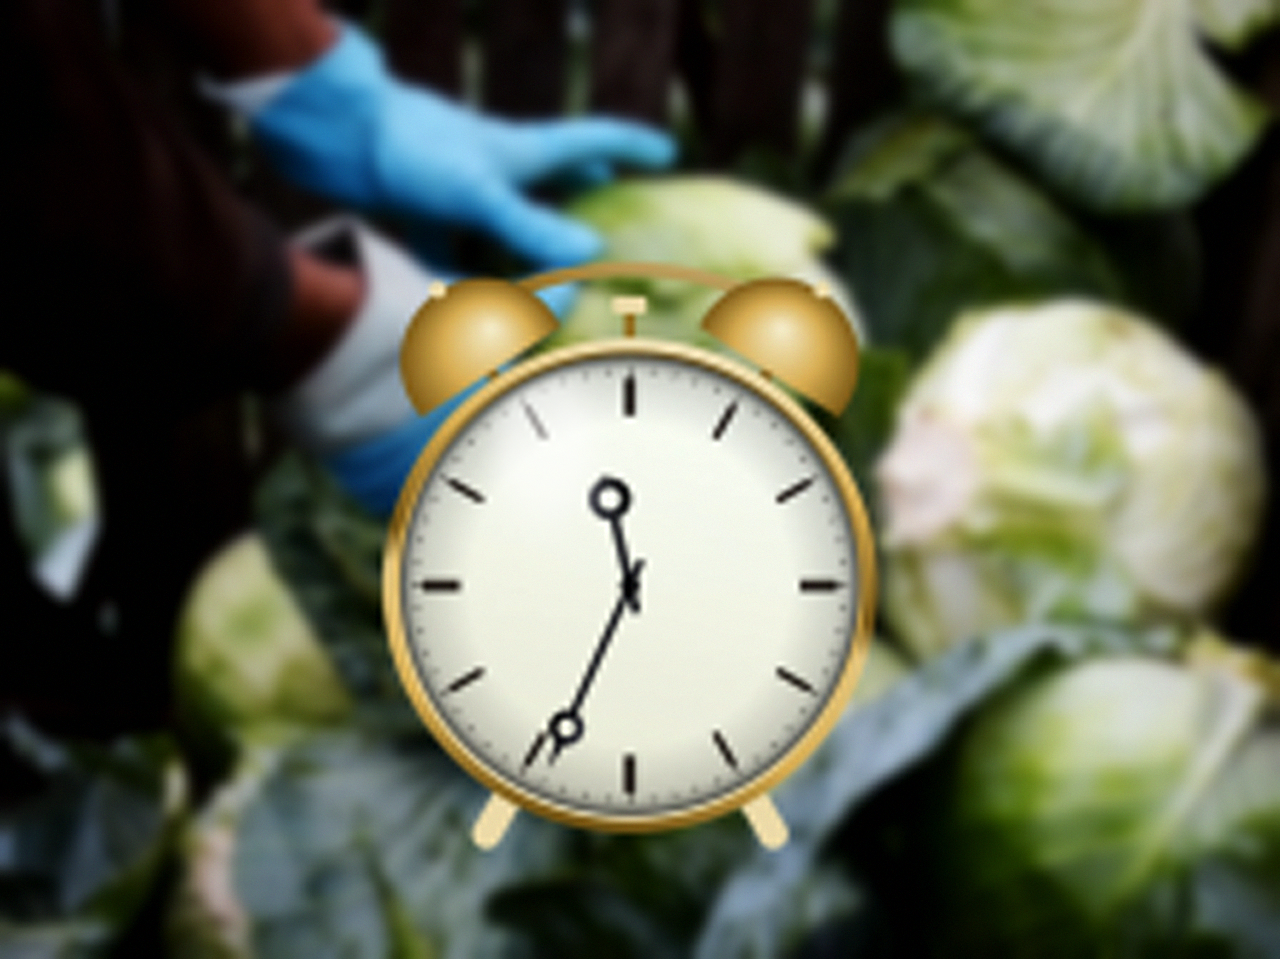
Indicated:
11:34
